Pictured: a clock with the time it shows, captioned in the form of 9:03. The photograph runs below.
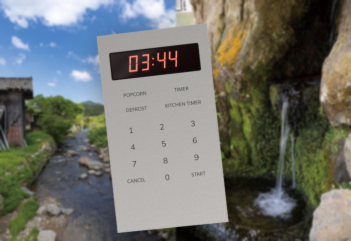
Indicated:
3:44
